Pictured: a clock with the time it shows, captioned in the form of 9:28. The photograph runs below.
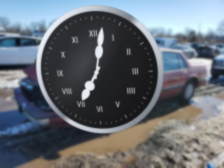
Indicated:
7:02
